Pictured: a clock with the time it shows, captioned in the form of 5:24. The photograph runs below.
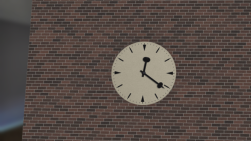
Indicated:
12:21
